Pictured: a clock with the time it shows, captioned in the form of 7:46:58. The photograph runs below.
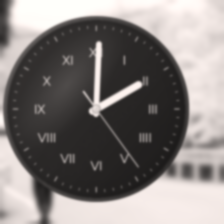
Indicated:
2:00:24
